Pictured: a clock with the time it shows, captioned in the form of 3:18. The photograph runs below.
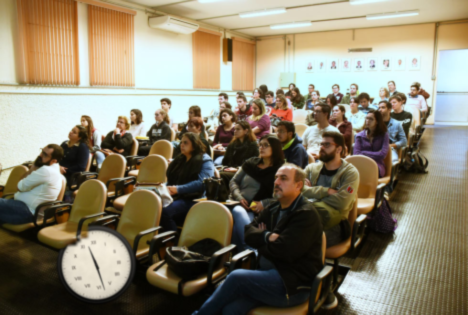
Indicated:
11:28
